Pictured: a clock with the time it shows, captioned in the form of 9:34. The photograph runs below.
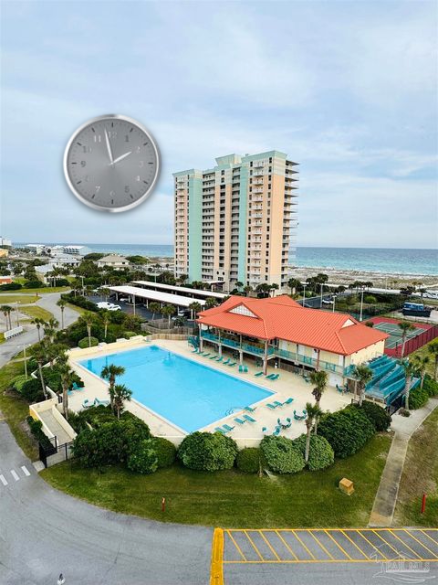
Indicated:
1:58
